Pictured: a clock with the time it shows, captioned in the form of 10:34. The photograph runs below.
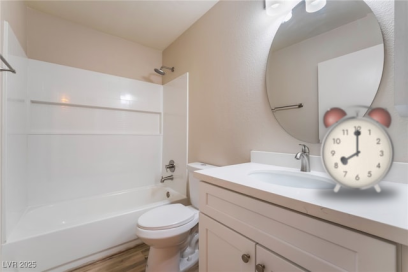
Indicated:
8:00
